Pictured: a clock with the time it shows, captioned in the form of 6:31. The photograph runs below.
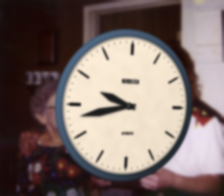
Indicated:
9:43
